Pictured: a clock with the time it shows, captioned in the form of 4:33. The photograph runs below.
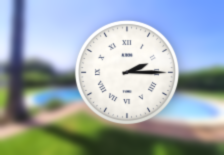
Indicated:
2:15
